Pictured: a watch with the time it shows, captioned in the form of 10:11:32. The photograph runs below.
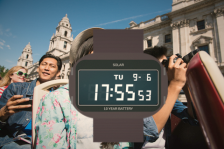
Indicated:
17:55:53
